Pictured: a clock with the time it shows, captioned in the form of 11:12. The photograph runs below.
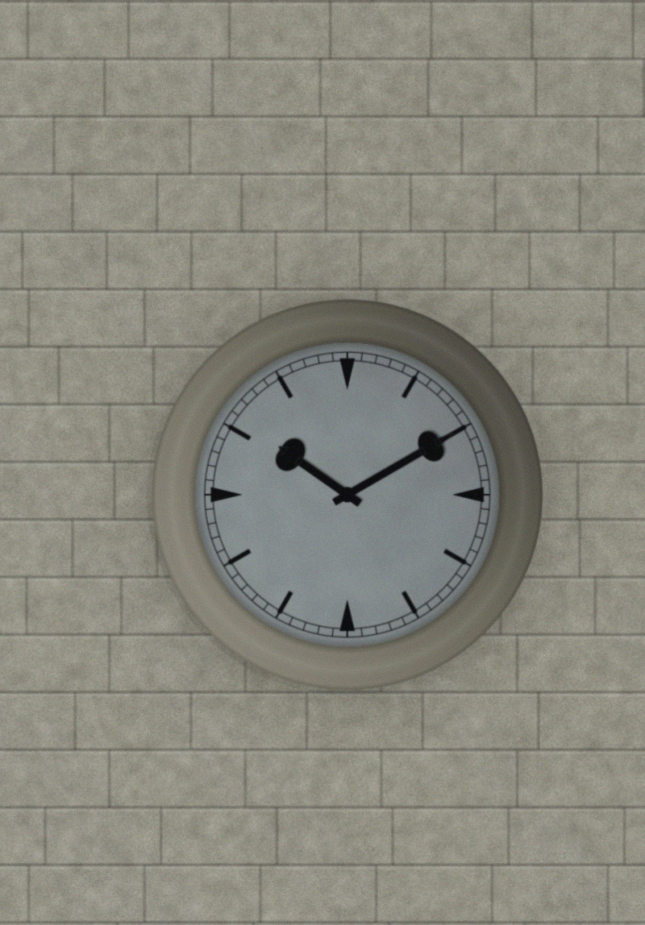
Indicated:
10:10
